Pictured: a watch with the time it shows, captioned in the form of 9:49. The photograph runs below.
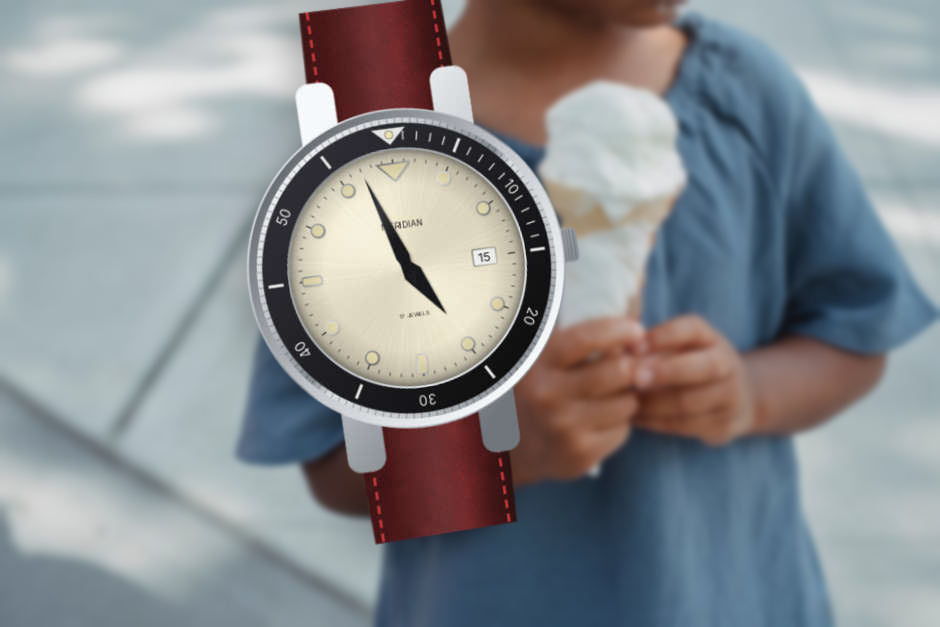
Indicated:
4:57
